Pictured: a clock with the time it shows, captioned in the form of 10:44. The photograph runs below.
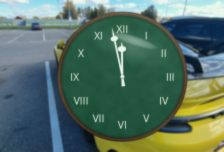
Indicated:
11:58
